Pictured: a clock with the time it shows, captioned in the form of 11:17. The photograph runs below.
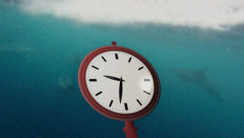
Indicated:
9:32
